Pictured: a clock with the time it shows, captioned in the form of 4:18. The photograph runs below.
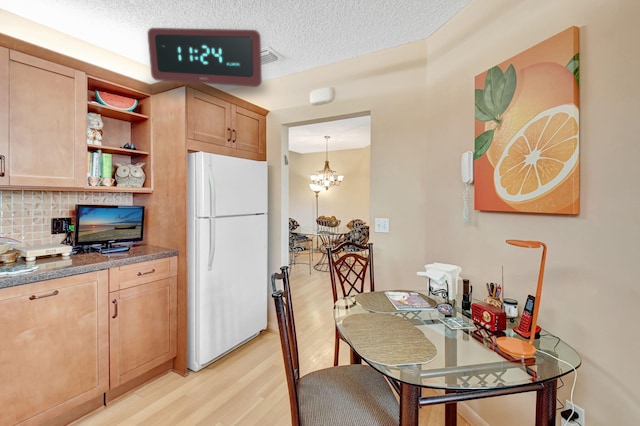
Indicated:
11:24
